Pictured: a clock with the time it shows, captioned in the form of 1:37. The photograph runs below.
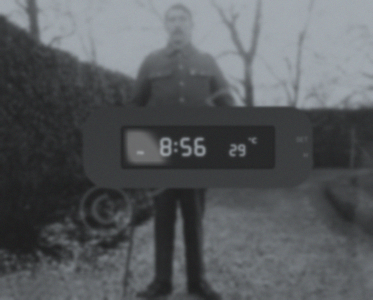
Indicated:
8:56
